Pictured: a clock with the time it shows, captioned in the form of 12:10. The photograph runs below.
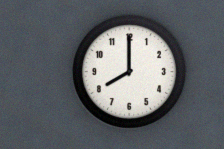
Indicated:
8:00
